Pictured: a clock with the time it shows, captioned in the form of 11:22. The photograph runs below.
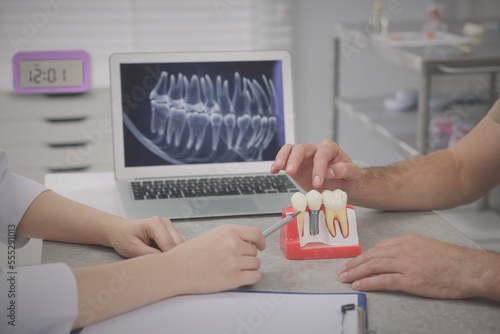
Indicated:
12:01
